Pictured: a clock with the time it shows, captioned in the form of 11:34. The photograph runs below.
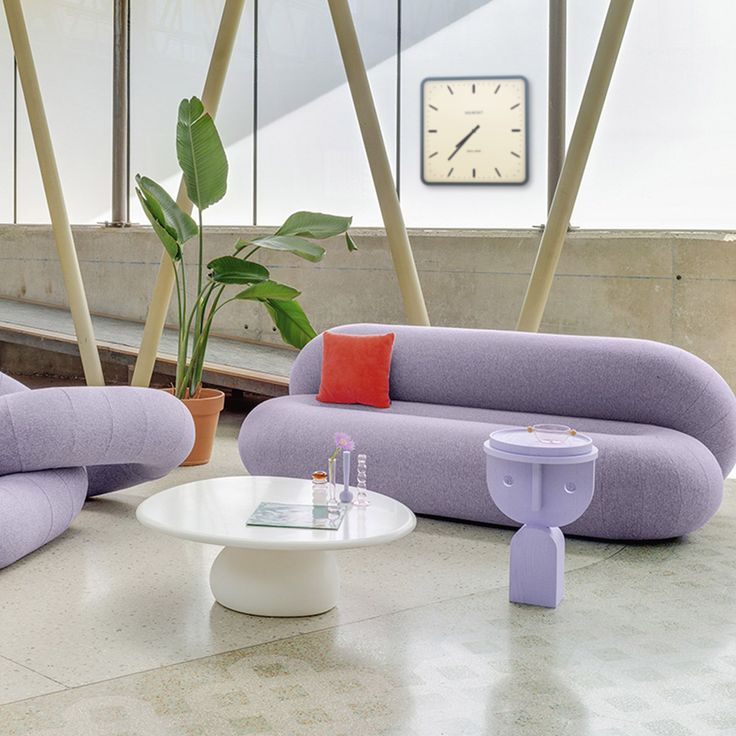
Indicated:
7:37
